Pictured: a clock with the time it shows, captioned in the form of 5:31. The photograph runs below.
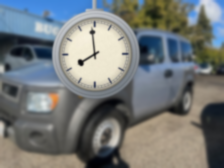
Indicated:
7:59
